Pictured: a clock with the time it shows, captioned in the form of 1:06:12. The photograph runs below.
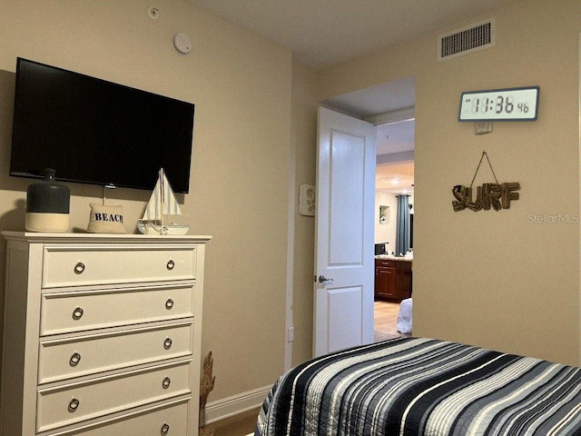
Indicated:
11:36:46
